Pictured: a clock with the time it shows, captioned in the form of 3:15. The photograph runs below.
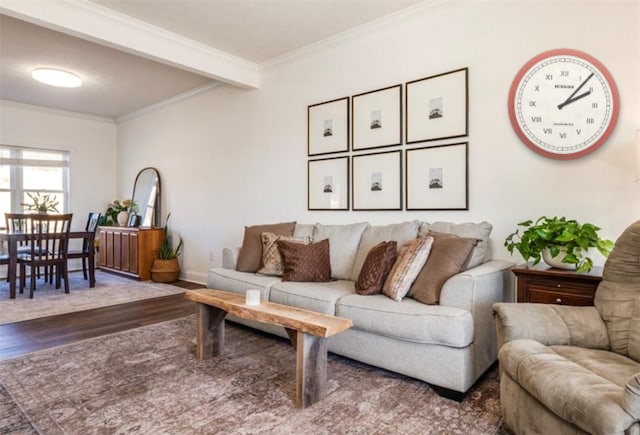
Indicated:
2:07
